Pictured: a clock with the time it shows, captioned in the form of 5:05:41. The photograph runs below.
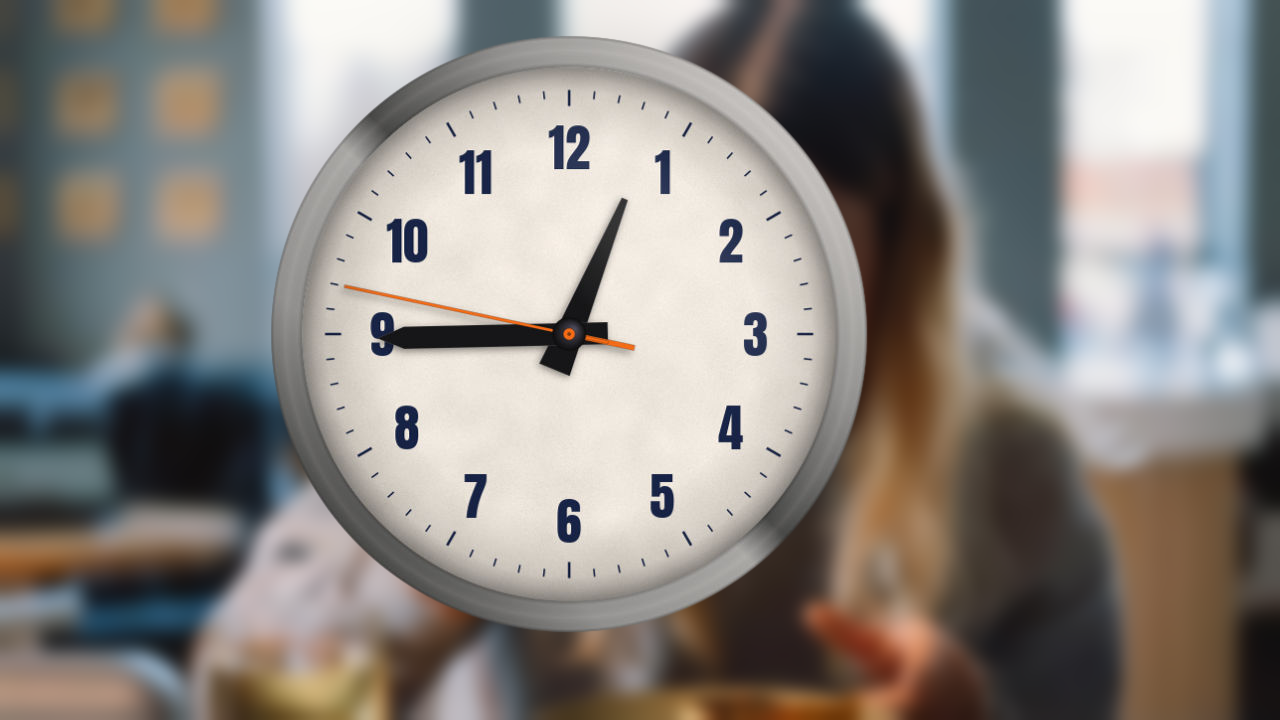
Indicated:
12:44:47
